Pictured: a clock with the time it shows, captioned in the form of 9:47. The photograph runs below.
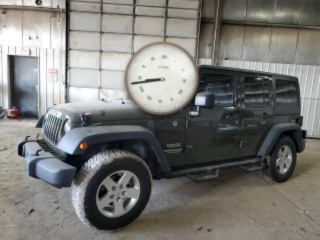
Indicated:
8:43
